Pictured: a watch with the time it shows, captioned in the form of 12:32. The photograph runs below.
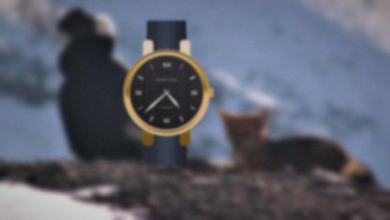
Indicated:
4:38
